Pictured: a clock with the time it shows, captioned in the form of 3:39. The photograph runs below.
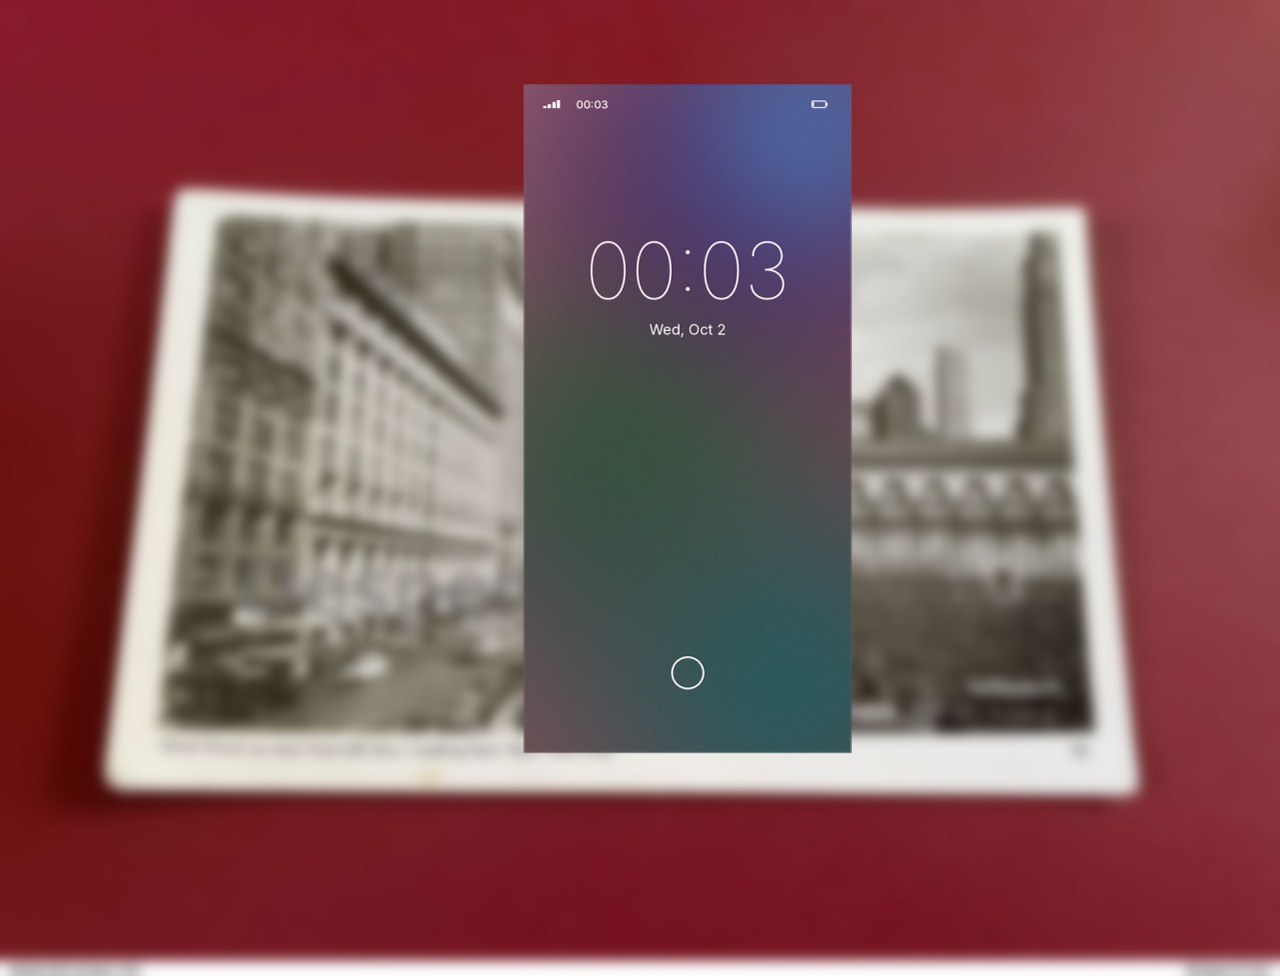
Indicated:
0:03
